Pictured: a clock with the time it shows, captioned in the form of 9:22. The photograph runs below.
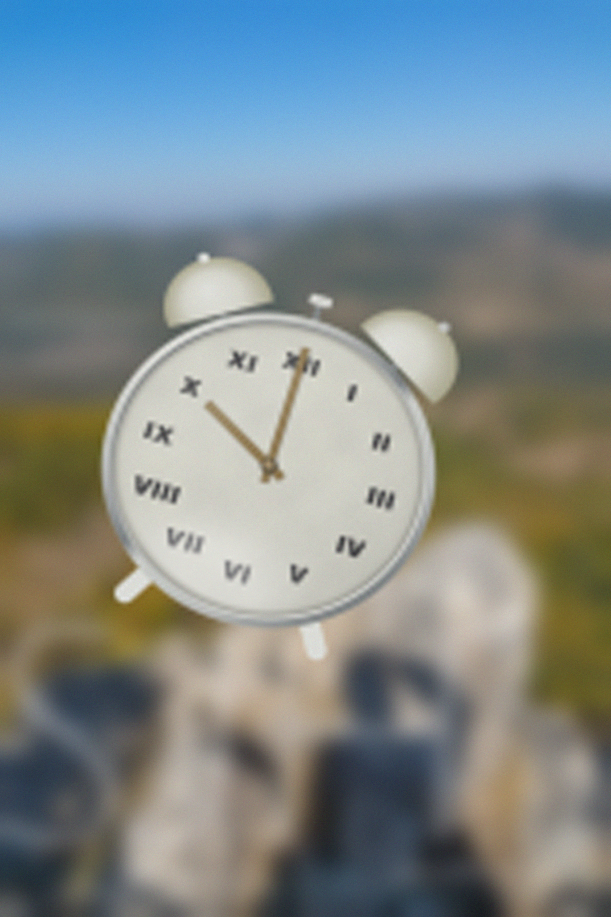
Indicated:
10:00
